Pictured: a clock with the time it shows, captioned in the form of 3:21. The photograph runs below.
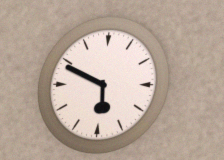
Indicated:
5:49
